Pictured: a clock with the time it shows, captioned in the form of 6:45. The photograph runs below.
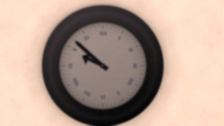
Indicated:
9:52
